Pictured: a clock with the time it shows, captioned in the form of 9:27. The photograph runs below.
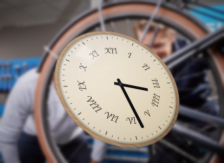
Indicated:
3:28
